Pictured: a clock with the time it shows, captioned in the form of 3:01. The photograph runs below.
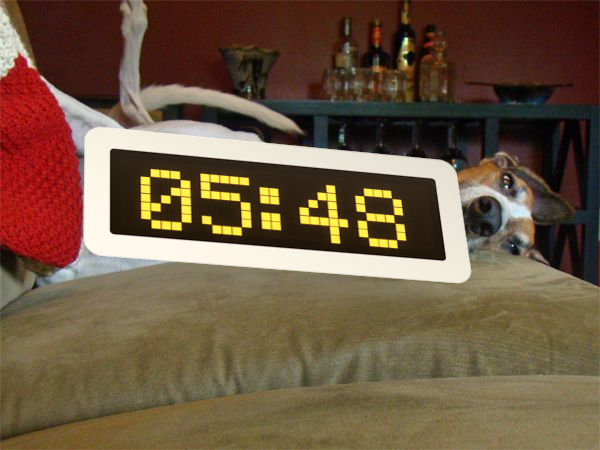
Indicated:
5:48
